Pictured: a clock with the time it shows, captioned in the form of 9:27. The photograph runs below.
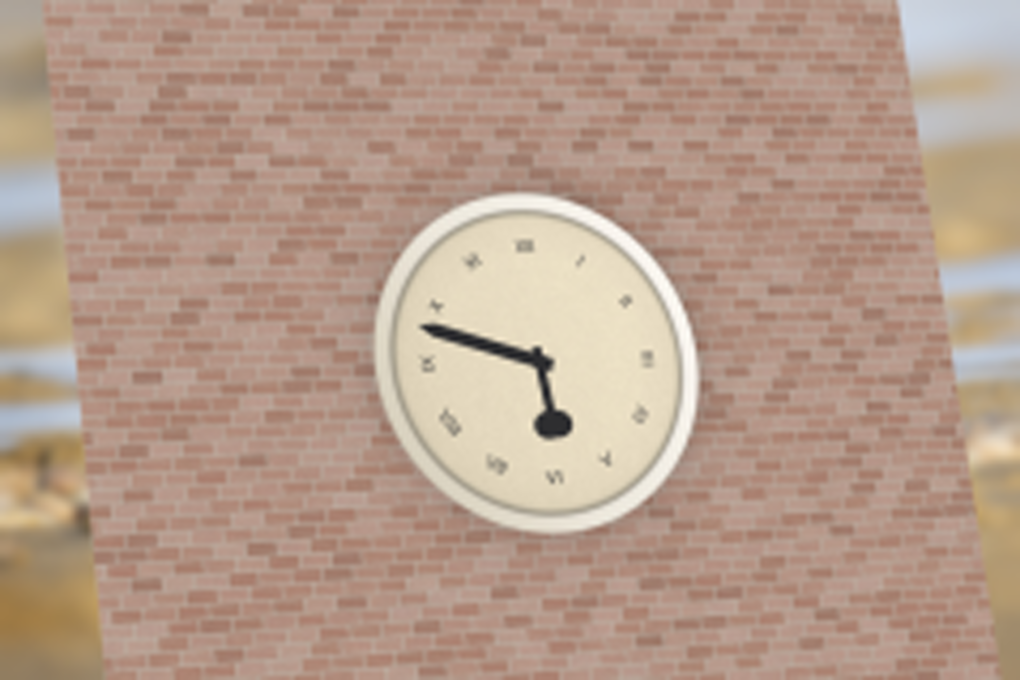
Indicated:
5:48
